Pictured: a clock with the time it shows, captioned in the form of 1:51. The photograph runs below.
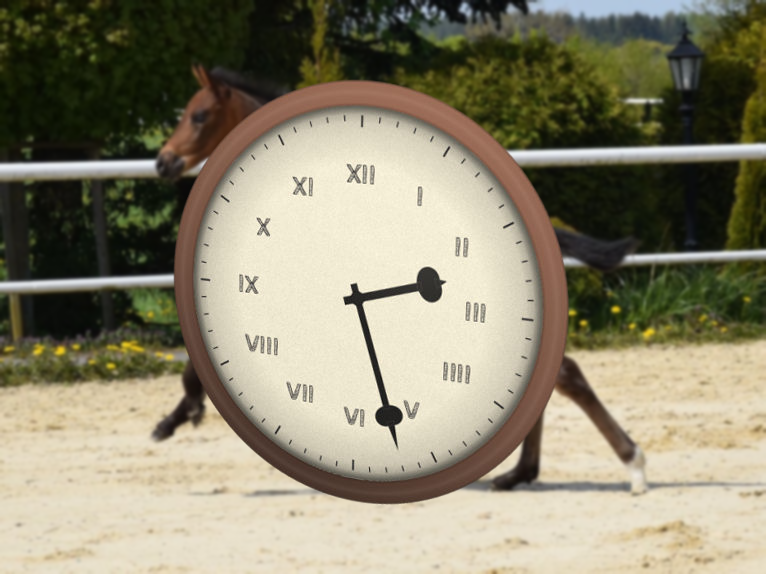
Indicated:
2:27
